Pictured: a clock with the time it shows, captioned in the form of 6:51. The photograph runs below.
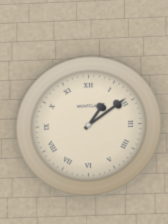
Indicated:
1:09
